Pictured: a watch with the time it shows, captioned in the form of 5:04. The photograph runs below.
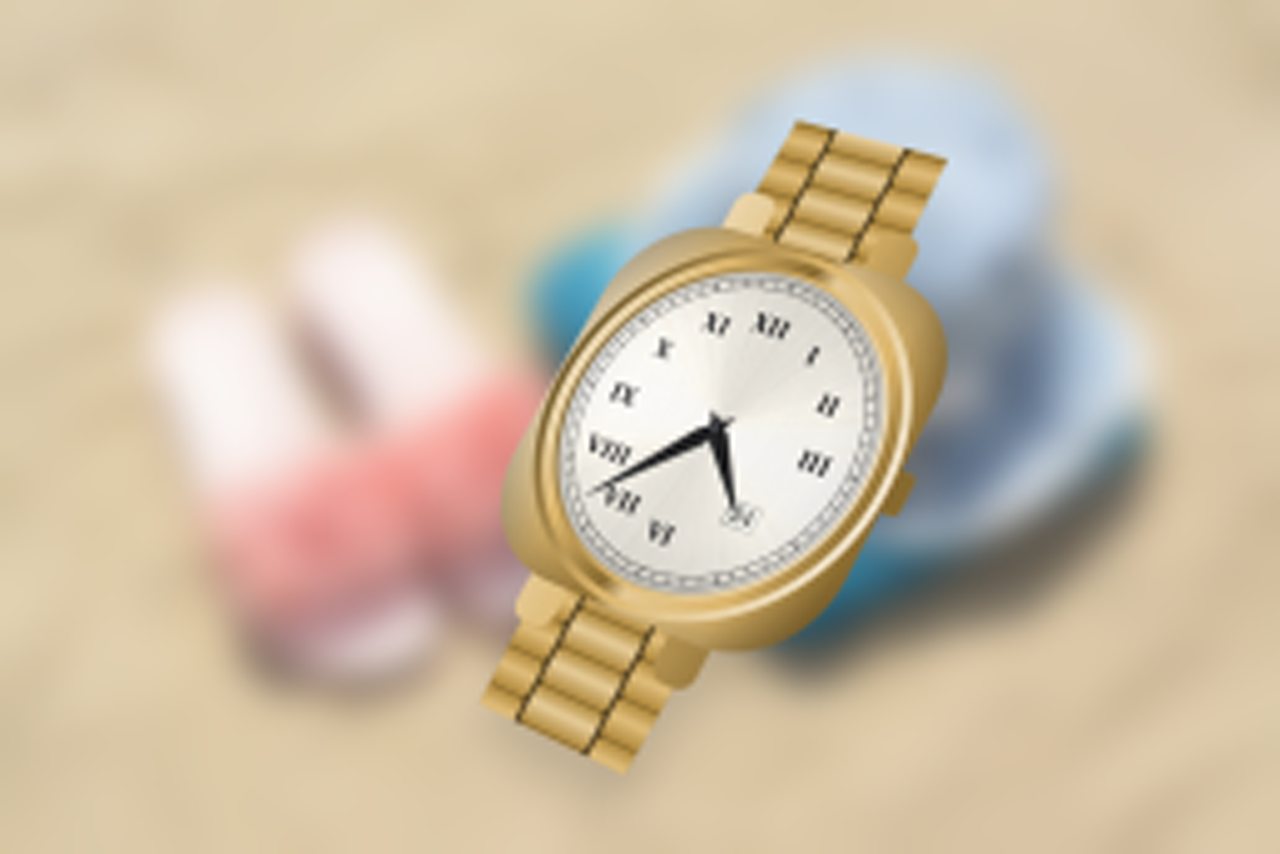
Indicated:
4:37
